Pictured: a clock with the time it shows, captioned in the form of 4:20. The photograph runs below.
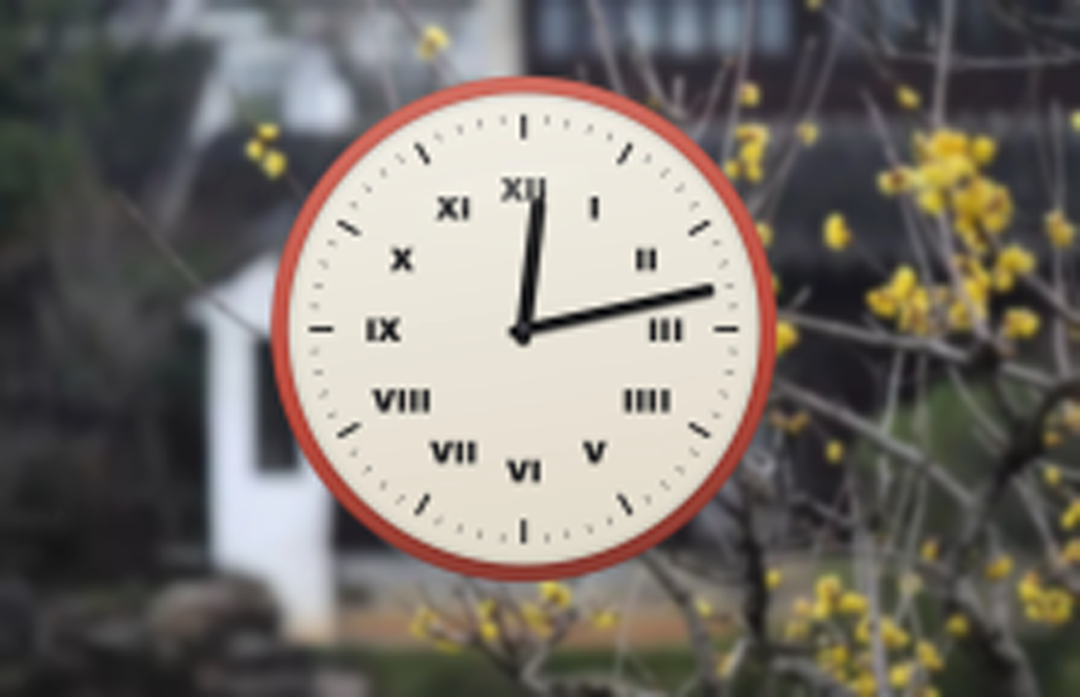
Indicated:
12:13
